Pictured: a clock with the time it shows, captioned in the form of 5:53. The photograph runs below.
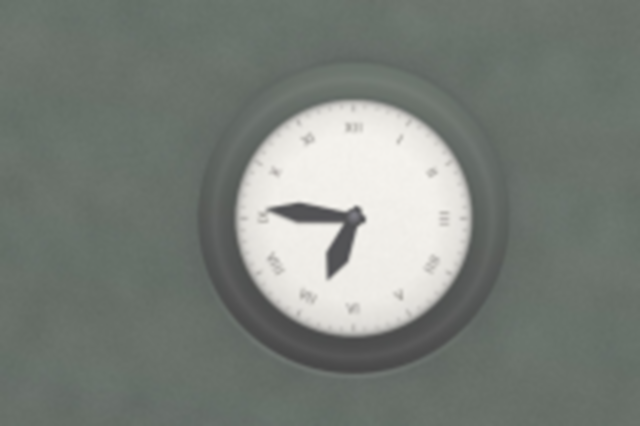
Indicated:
6:46
